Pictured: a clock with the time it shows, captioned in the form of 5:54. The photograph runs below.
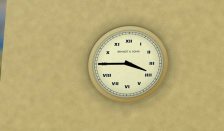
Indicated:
3:45
